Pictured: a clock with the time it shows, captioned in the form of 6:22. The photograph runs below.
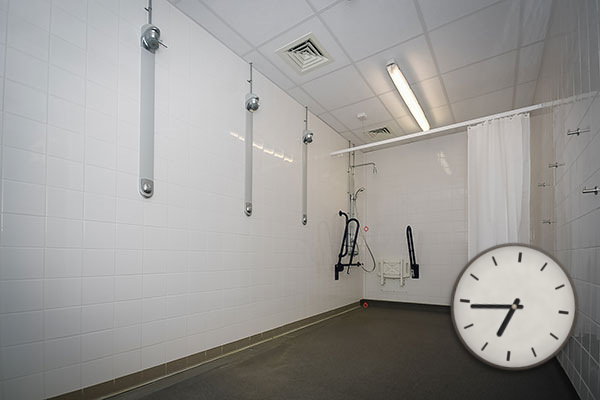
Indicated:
6:44
